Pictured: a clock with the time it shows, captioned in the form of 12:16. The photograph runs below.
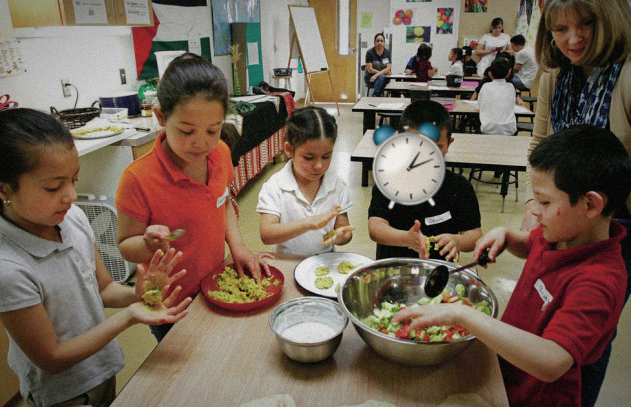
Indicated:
1:12
